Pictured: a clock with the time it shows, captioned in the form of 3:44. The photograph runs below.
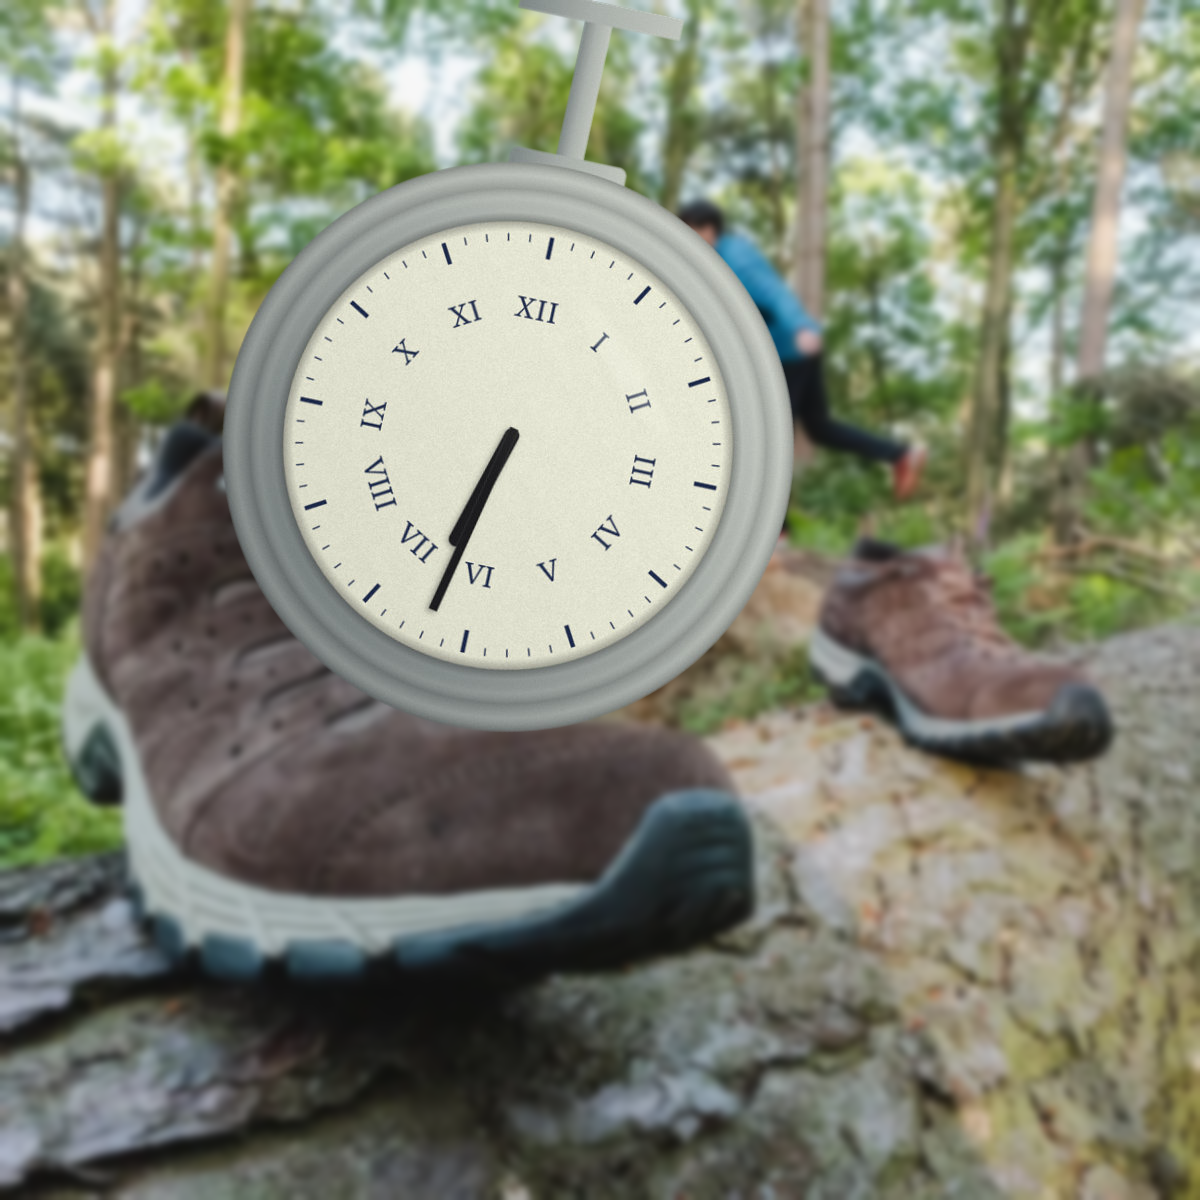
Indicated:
6:32
